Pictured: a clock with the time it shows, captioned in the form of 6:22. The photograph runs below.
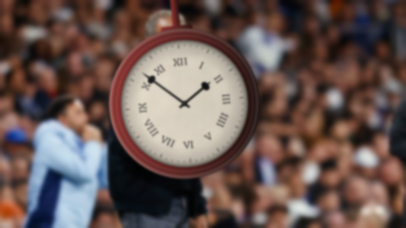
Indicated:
1:52
